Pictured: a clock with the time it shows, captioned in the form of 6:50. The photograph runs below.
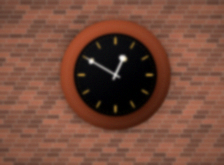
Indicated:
12:50
